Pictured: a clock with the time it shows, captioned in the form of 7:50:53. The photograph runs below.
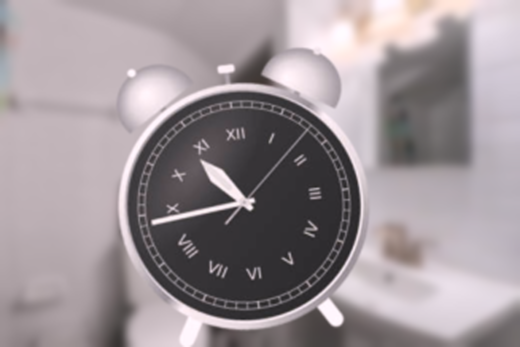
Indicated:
10:44:08
